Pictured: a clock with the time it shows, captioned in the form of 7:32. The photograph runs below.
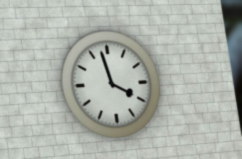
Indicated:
3:58
